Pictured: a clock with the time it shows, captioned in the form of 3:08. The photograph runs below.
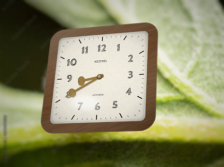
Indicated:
8:40
